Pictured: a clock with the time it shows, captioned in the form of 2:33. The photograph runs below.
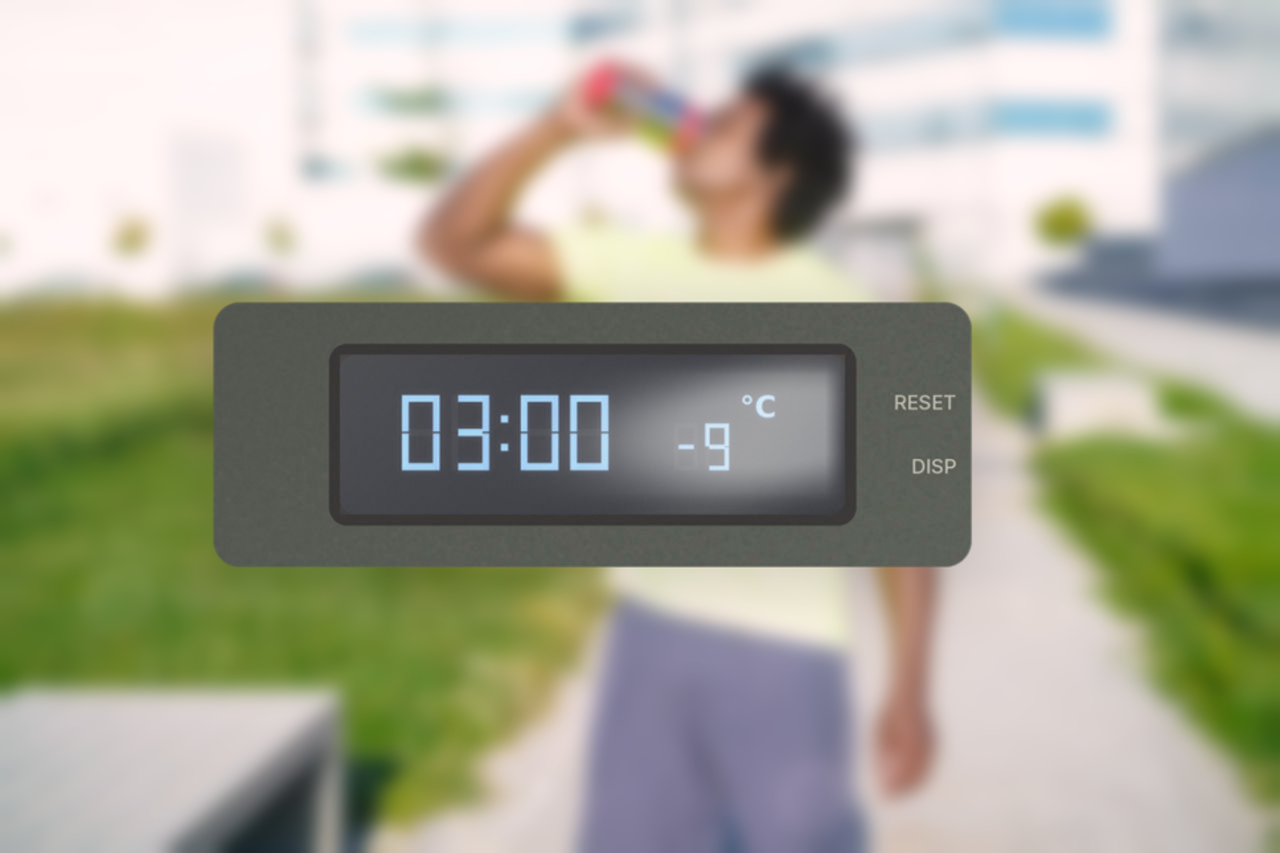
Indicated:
3:00
